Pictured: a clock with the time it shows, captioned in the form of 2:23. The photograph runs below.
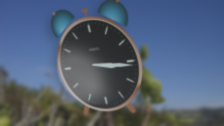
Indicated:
3:16
